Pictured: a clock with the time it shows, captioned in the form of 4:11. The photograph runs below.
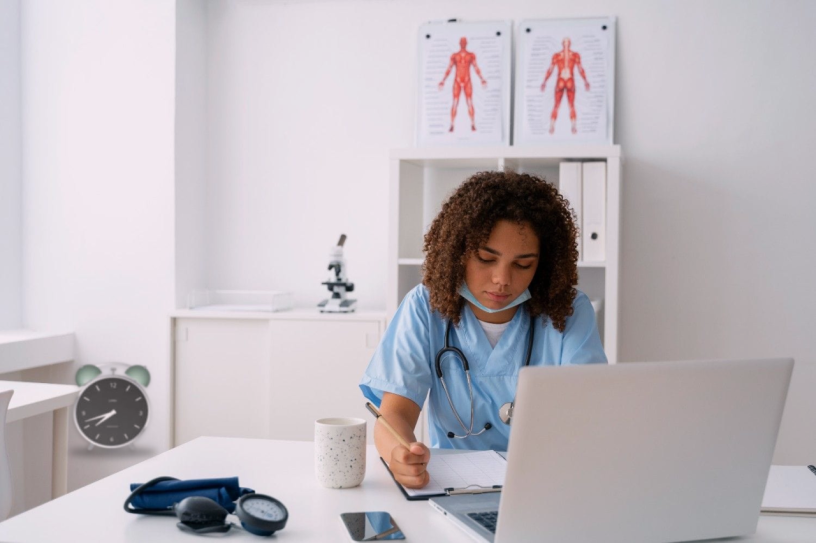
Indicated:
7:42
